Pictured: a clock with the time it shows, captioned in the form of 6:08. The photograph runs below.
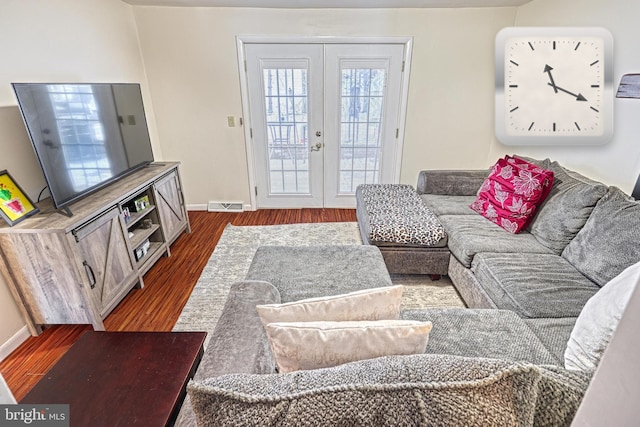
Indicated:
11:19
